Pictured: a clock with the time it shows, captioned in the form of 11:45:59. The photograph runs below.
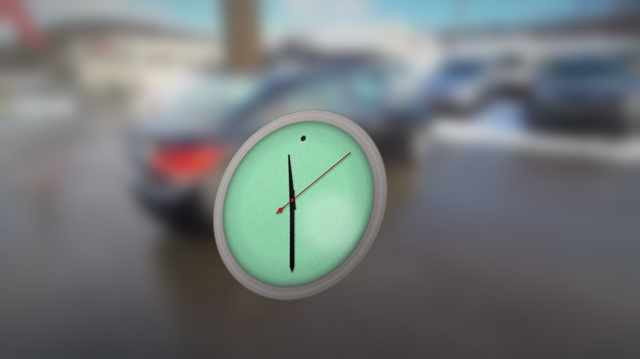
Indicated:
11:28:08
